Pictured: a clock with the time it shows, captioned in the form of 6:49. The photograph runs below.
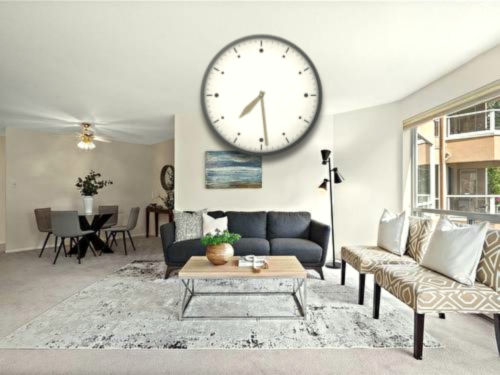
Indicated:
7:29
